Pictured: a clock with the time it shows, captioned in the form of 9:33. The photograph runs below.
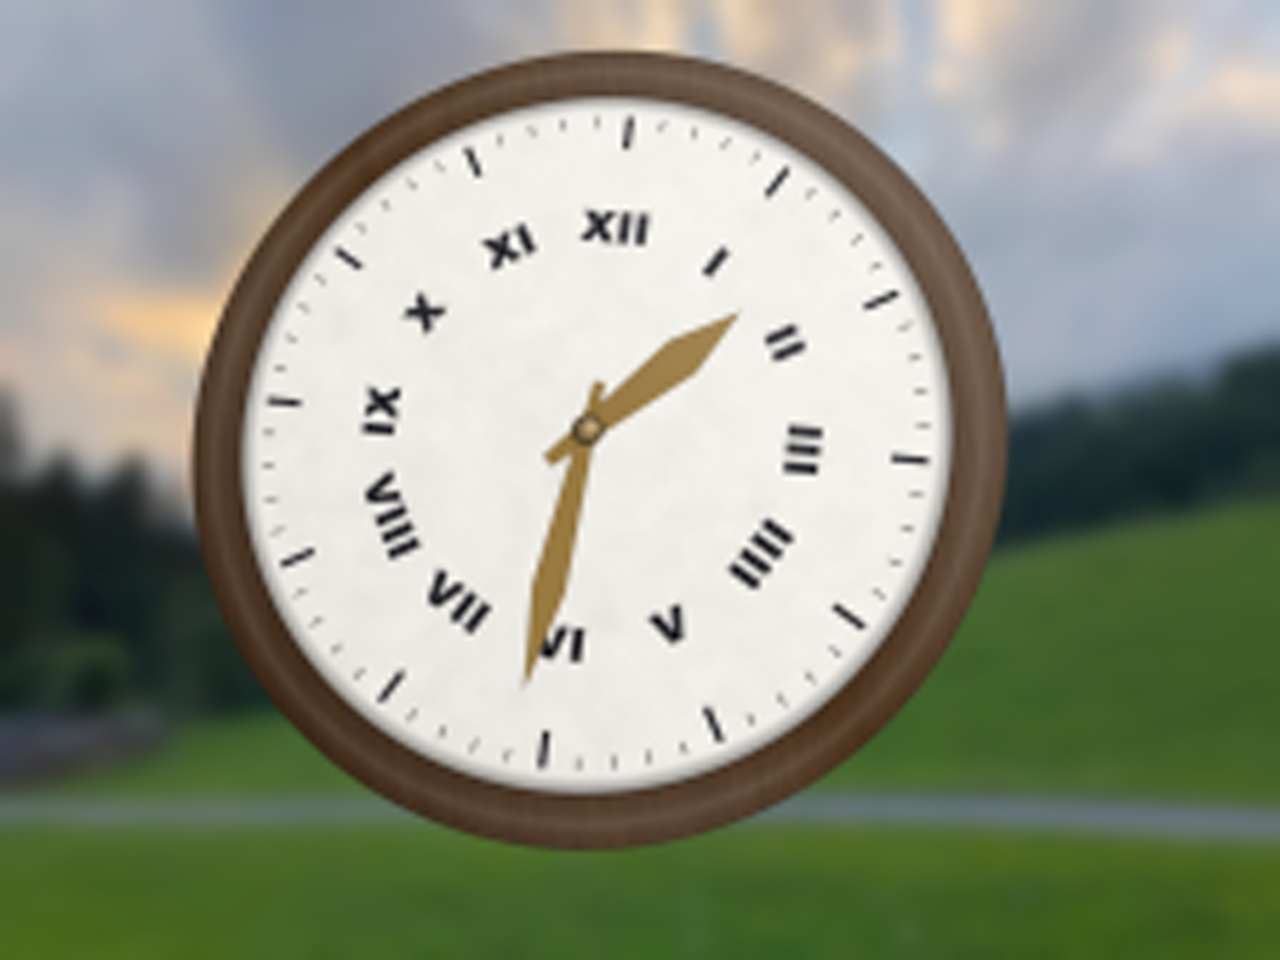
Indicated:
1:31
